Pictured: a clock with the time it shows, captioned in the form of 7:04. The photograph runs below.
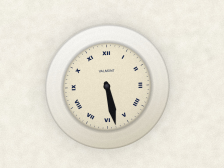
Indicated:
5:28
